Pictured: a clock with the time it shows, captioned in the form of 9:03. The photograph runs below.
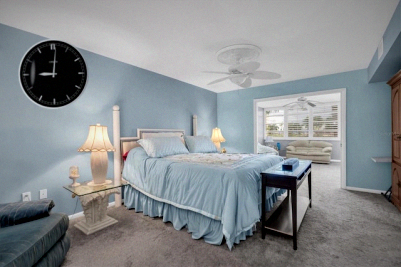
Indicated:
9:01
